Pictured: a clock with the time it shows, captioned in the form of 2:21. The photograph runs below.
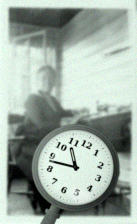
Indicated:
10:43
